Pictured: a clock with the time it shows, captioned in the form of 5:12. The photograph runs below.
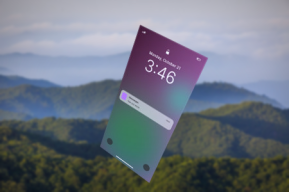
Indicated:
3:46
